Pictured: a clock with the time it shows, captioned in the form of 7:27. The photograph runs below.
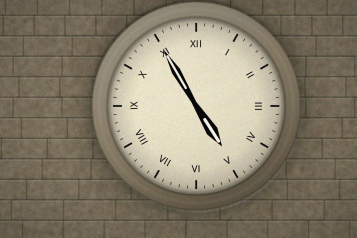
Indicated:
4:55
